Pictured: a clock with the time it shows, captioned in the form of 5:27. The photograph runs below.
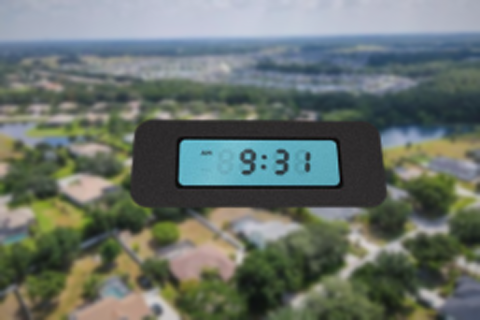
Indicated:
9:31
